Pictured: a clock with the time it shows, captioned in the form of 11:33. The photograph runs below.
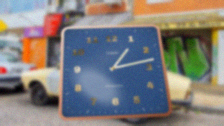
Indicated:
1:13
